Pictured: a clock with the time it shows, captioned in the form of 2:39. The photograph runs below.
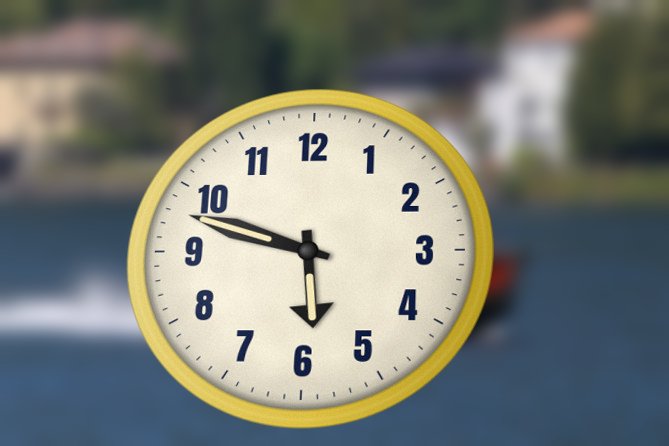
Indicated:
5:48
